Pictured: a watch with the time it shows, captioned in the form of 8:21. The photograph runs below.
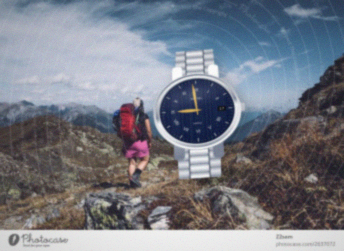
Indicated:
8:59
